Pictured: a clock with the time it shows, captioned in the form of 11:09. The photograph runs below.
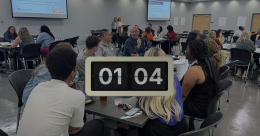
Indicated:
1:04
